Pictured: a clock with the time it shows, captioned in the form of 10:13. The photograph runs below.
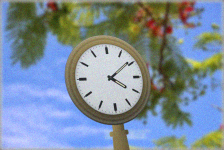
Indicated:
4:09
